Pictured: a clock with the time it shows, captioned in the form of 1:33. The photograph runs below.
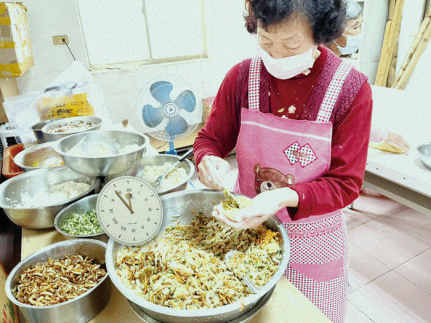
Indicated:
11:54
